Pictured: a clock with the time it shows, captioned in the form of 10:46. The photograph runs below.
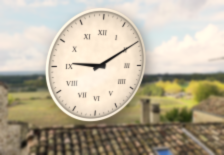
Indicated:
9:10
